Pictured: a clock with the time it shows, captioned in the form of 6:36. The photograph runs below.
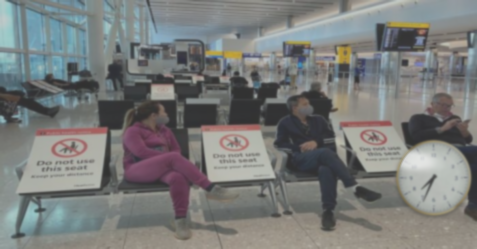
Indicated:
7:34
